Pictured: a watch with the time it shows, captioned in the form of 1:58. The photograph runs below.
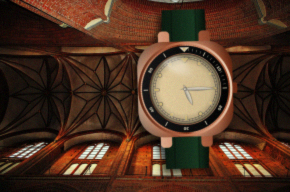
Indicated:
5:15
